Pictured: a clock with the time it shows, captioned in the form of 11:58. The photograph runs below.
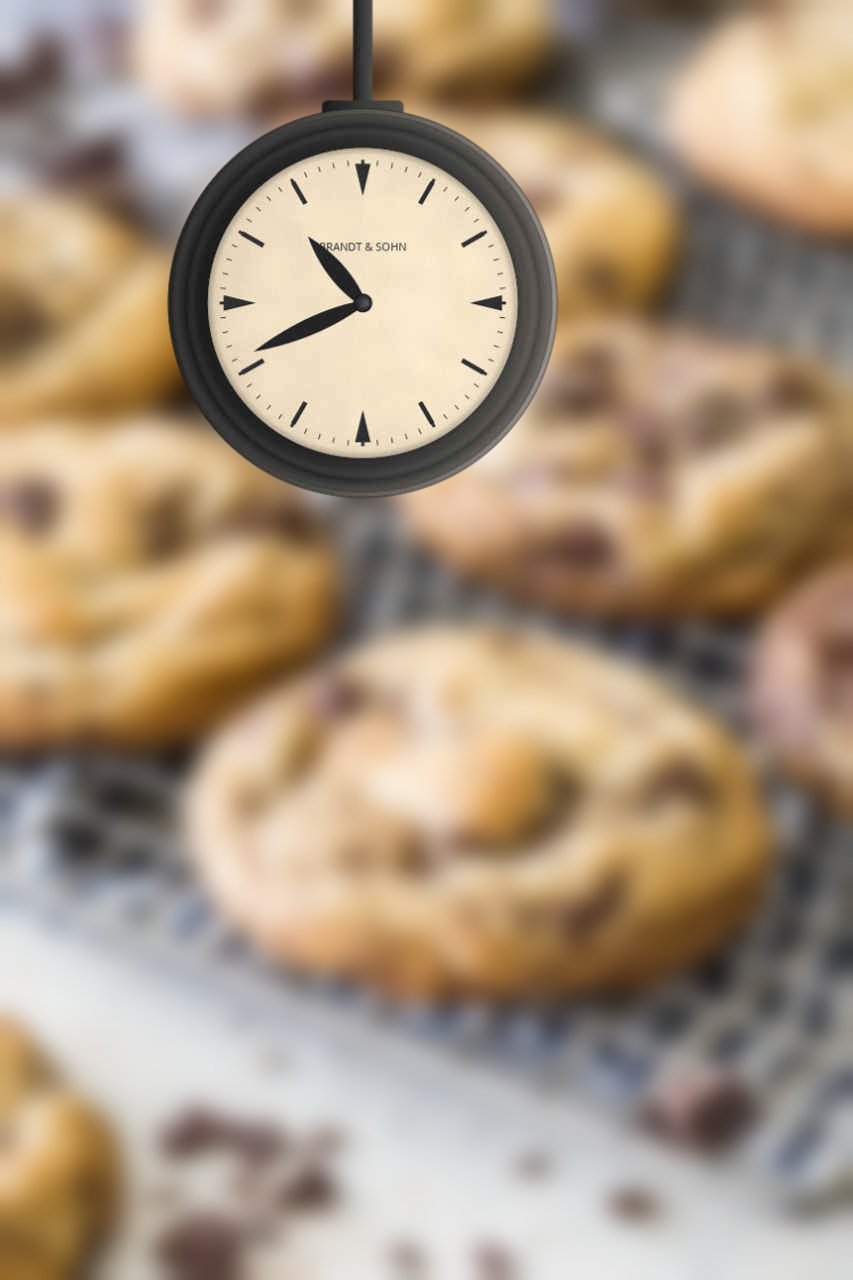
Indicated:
10:41
